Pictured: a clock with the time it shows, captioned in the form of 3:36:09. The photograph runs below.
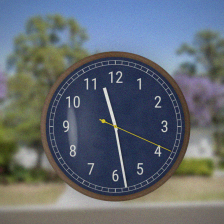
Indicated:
11:28:19
